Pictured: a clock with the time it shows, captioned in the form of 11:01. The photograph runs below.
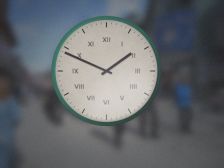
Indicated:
1:49
